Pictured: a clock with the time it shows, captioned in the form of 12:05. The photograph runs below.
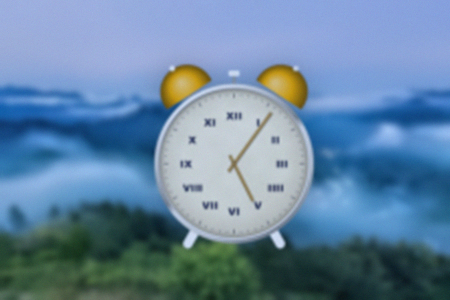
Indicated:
5:06
